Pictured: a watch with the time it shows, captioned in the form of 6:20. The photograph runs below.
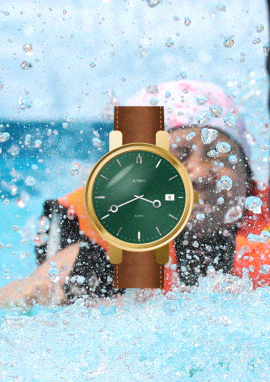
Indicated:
3:41
